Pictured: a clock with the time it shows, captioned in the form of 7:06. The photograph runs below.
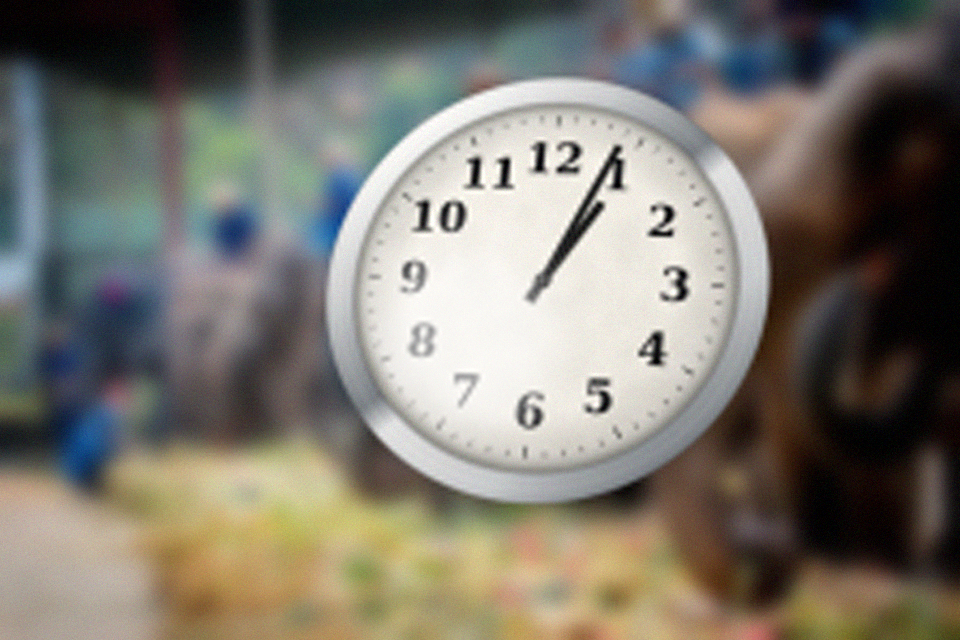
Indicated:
1:04
